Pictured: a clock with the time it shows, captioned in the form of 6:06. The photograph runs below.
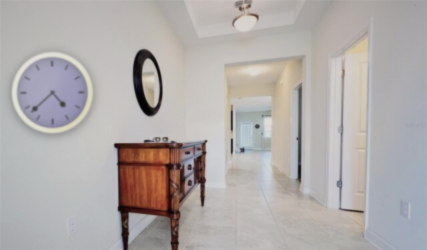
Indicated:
4:38
